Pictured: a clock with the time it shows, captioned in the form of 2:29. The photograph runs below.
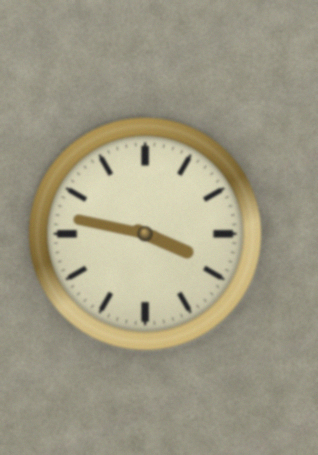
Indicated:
3:47
